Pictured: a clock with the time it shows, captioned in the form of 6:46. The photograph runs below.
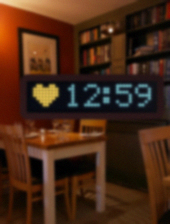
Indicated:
12:59
